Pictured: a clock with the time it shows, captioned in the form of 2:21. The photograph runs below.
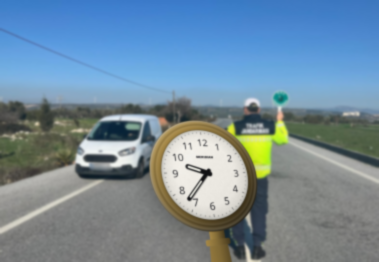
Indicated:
9:37
